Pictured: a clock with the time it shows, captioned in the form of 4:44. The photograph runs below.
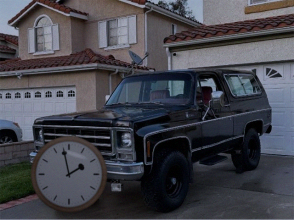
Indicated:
1:58
